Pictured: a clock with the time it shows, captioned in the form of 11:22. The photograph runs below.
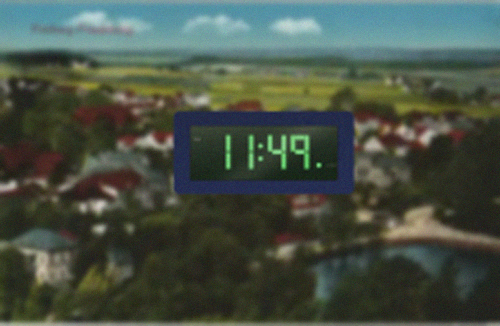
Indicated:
11:49
